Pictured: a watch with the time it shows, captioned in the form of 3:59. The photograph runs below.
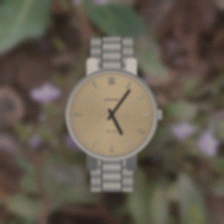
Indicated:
5:06
